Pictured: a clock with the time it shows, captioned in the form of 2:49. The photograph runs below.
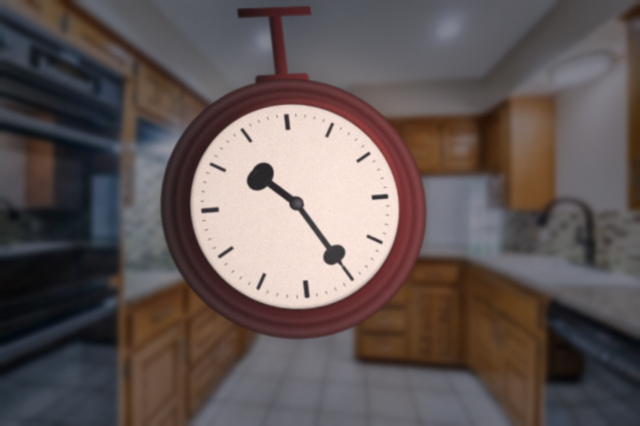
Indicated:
10:25
